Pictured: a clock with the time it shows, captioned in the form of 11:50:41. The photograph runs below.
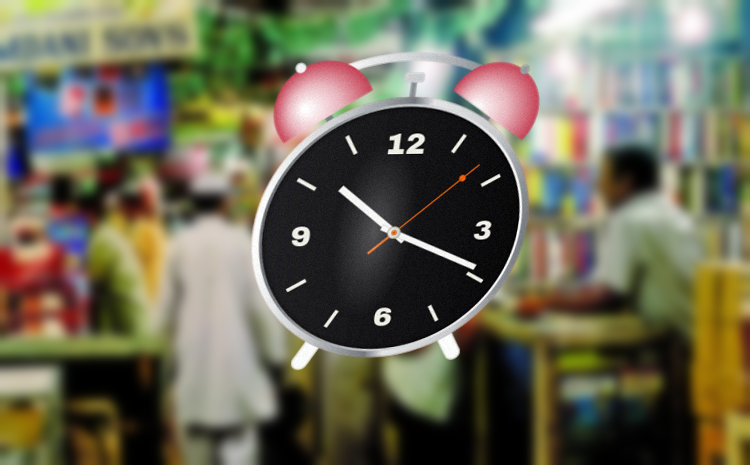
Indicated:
10:19:08
